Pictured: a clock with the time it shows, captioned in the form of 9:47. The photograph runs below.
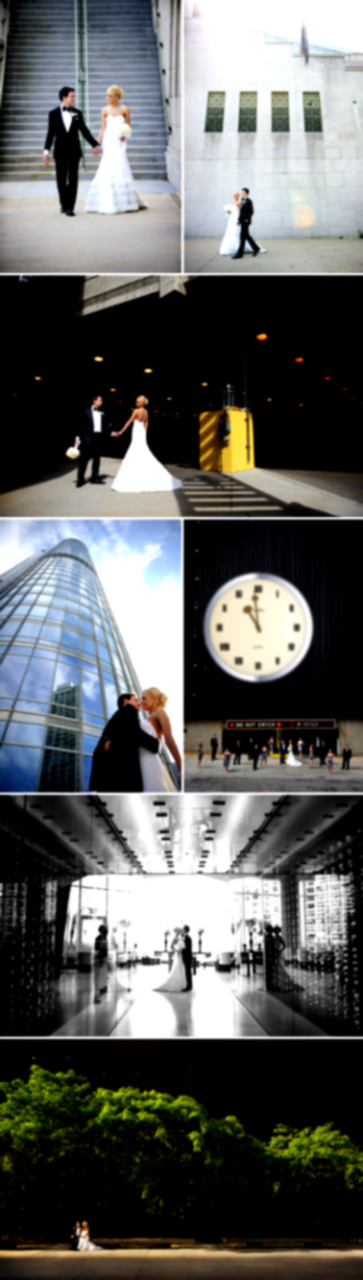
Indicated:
10:59
